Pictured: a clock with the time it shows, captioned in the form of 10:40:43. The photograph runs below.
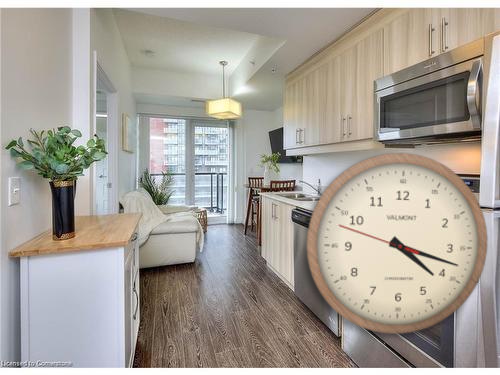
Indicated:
4:17:48
